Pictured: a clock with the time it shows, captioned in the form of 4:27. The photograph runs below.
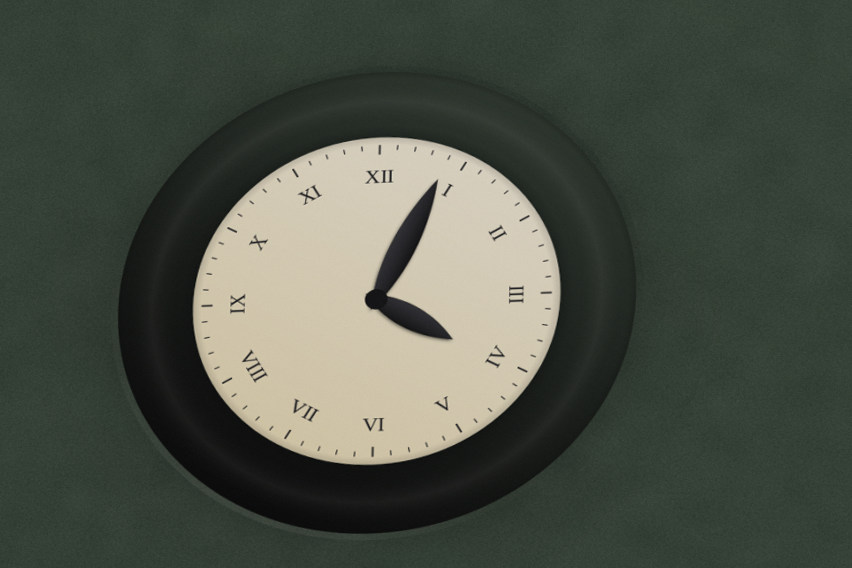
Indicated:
4:04
